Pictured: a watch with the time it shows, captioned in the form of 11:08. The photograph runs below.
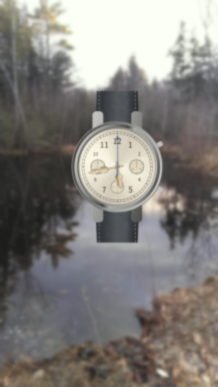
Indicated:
5:43
